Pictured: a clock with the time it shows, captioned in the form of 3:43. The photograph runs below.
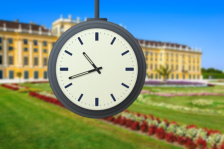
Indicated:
10:42
